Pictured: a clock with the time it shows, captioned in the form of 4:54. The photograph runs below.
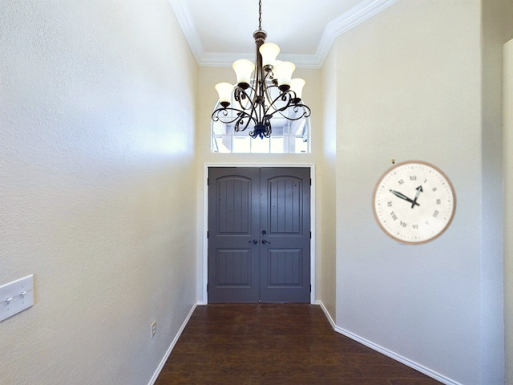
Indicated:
12:50
